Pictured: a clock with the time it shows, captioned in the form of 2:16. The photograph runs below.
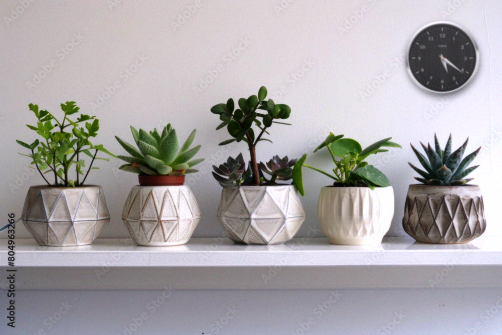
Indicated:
5:21
